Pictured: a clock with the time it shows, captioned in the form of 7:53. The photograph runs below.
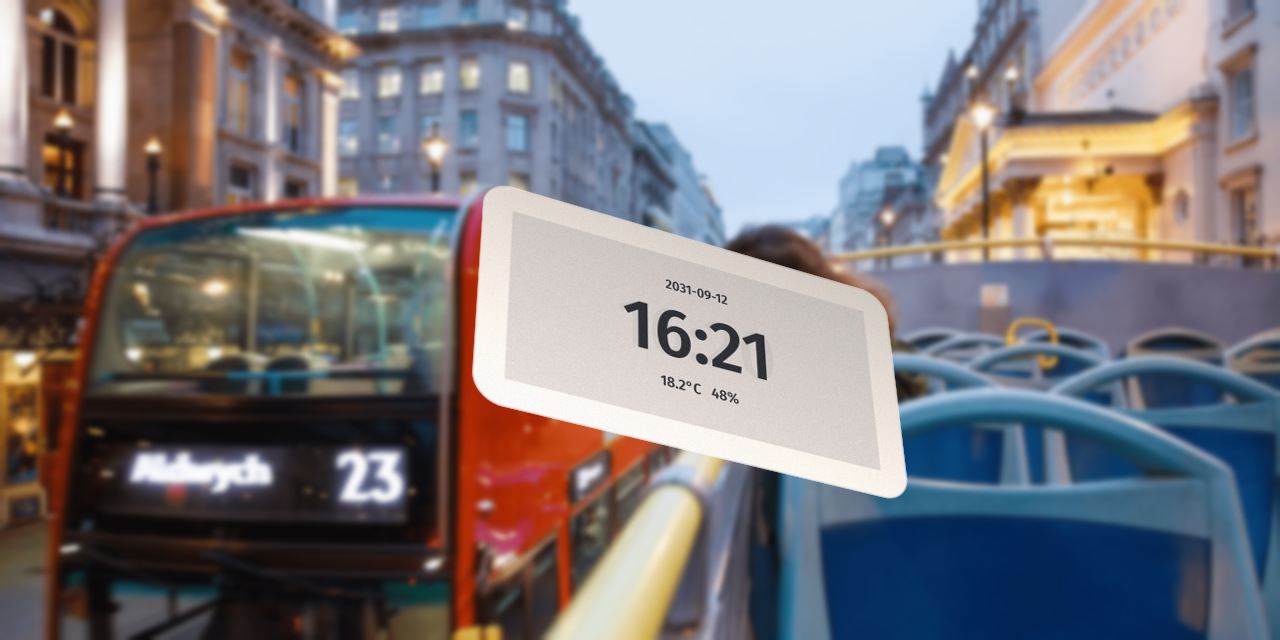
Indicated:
16:21
